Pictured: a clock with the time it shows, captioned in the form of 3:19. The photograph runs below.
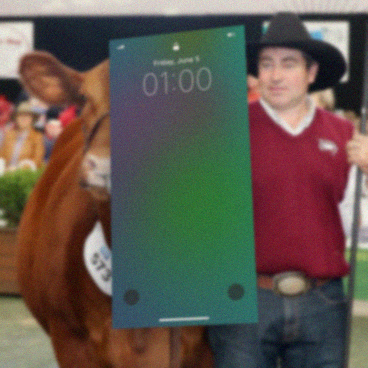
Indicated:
1:00
